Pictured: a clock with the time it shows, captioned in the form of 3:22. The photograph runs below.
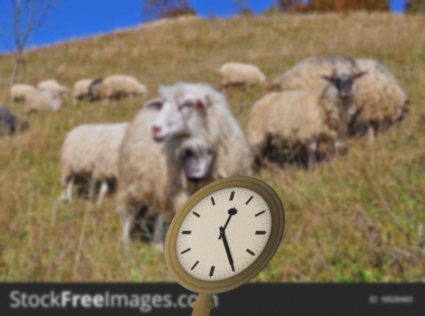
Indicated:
12:25
